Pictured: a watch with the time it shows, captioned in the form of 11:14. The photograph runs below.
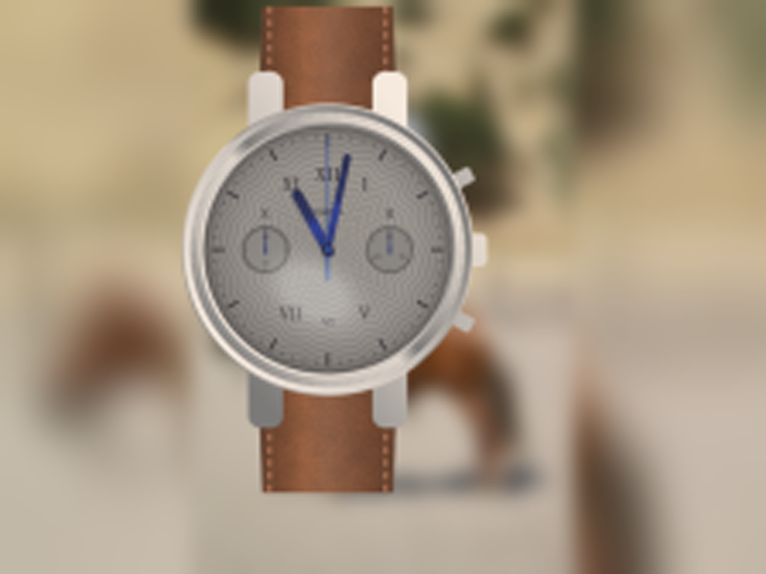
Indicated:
11:02
